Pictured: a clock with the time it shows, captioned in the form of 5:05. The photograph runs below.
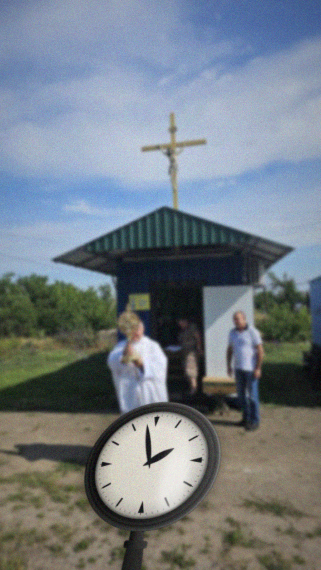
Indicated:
1:58
